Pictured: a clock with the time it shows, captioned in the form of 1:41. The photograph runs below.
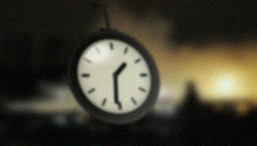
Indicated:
1:31
